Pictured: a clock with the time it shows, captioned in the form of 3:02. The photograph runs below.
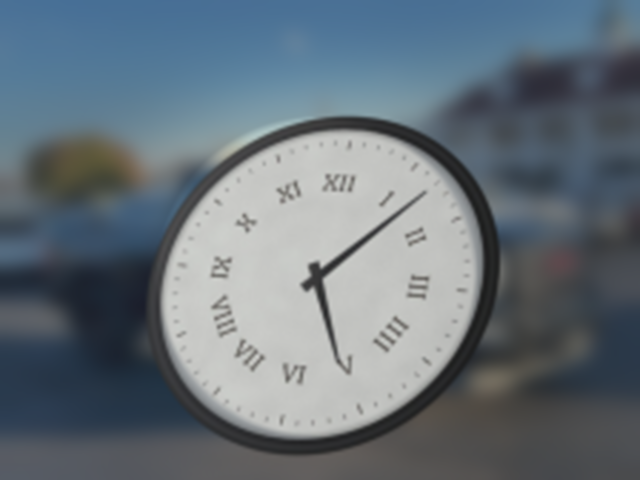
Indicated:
5:07
